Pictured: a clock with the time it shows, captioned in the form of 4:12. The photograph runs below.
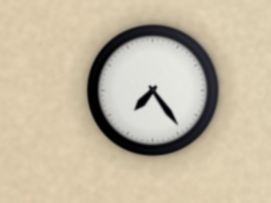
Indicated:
7:24
